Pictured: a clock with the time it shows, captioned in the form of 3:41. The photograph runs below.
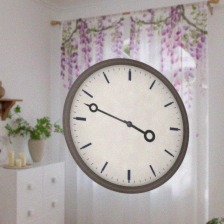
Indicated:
3:48
